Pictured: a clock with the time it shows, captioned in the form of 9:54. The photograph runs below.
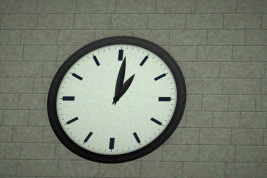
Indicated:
1:01
